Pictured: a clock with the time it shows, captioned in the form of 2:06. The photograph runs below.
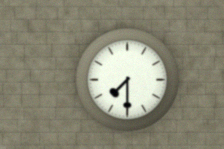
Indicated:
7:30
